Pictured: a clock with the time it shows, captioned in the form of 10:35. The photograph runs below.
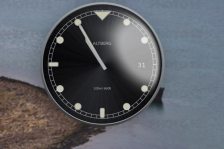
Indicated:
10:55
